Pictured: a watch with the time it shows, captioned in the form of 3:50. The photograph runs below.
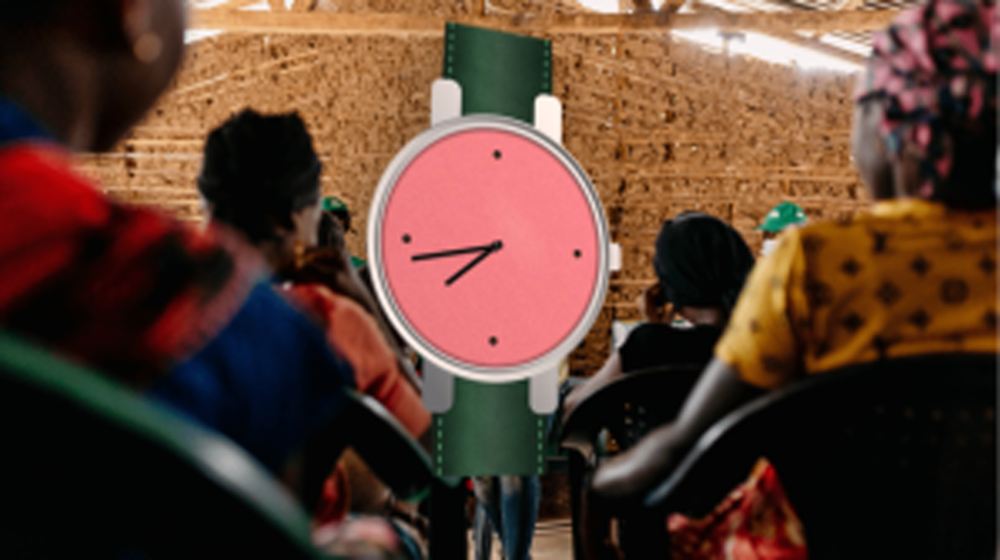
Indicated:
7:43
